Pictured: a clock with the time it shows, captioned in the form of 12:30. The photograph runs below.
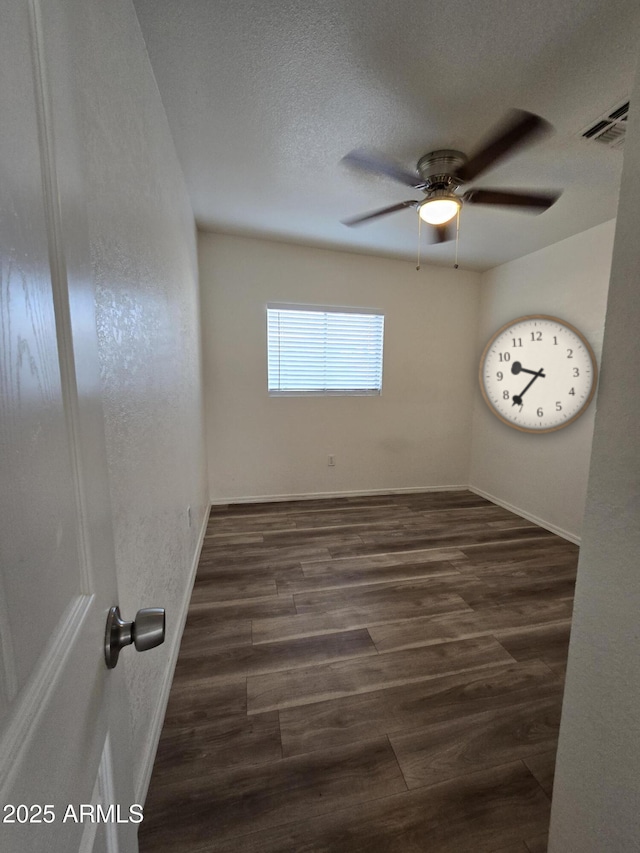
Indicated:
9:37
